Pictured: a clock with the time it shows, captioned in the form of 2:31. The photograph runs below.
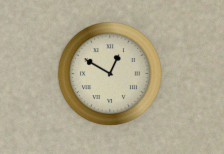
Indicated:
12:50
